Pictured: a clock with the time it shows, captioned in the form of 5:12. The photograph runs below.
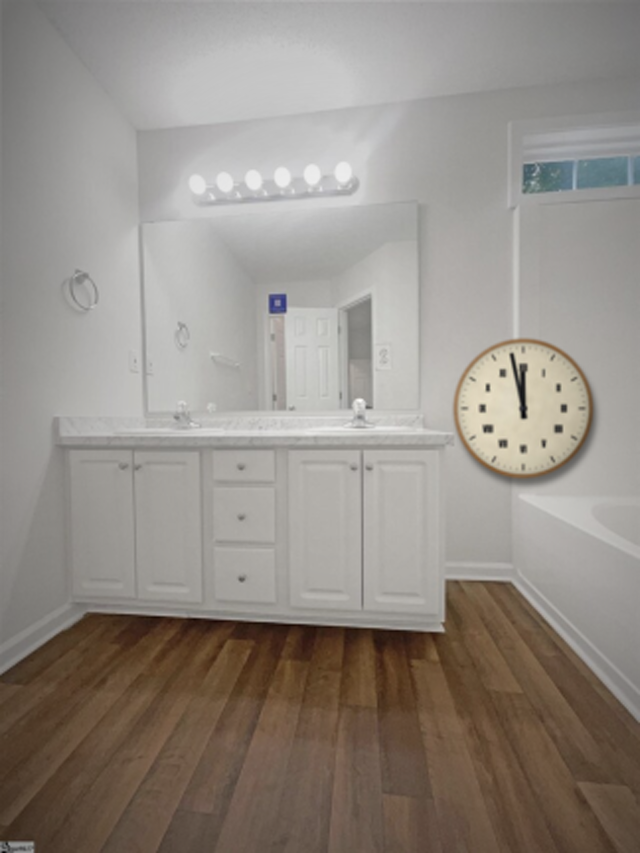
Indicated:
11:58
